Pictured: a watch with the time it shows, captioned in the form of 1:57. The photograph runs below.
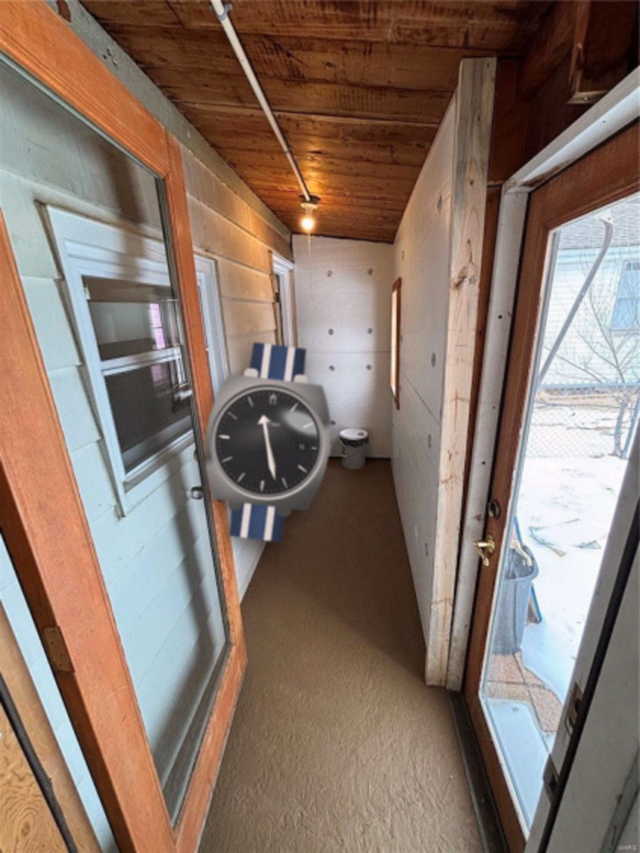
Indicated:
11:27
